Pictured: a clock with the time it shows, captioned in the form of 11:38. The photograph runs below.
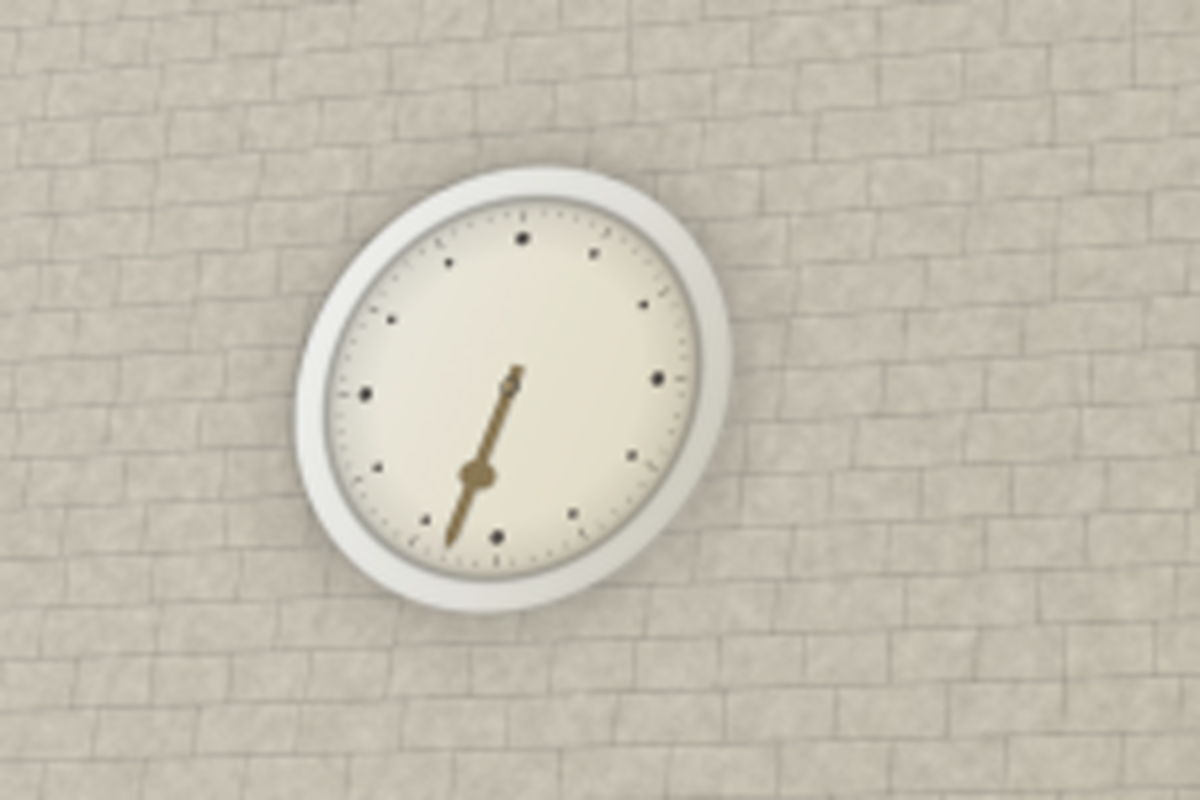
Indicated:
6:33
